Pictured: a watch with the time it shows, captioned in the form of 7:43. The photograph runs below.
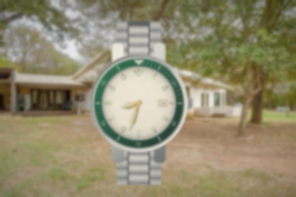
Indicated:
8:33
